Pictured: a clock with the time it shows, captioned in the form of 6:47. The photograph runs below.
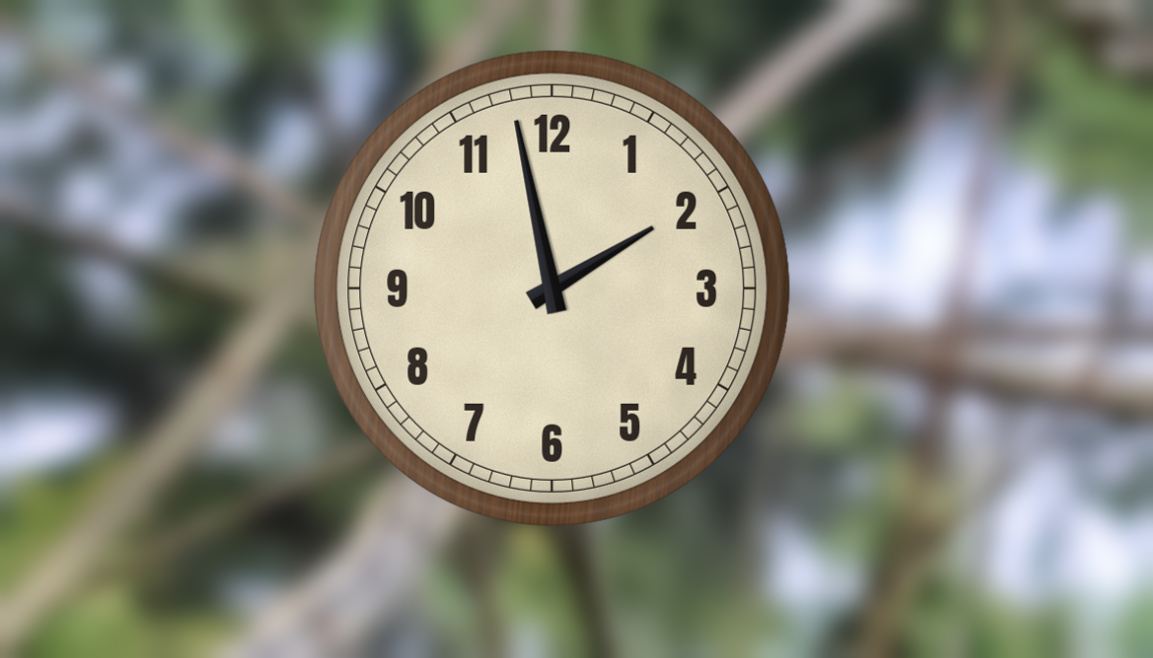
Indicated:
1:58
